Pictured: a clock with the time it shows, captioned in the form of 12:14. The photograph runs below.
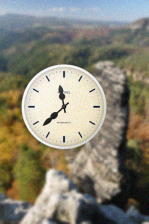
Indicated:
11:38
